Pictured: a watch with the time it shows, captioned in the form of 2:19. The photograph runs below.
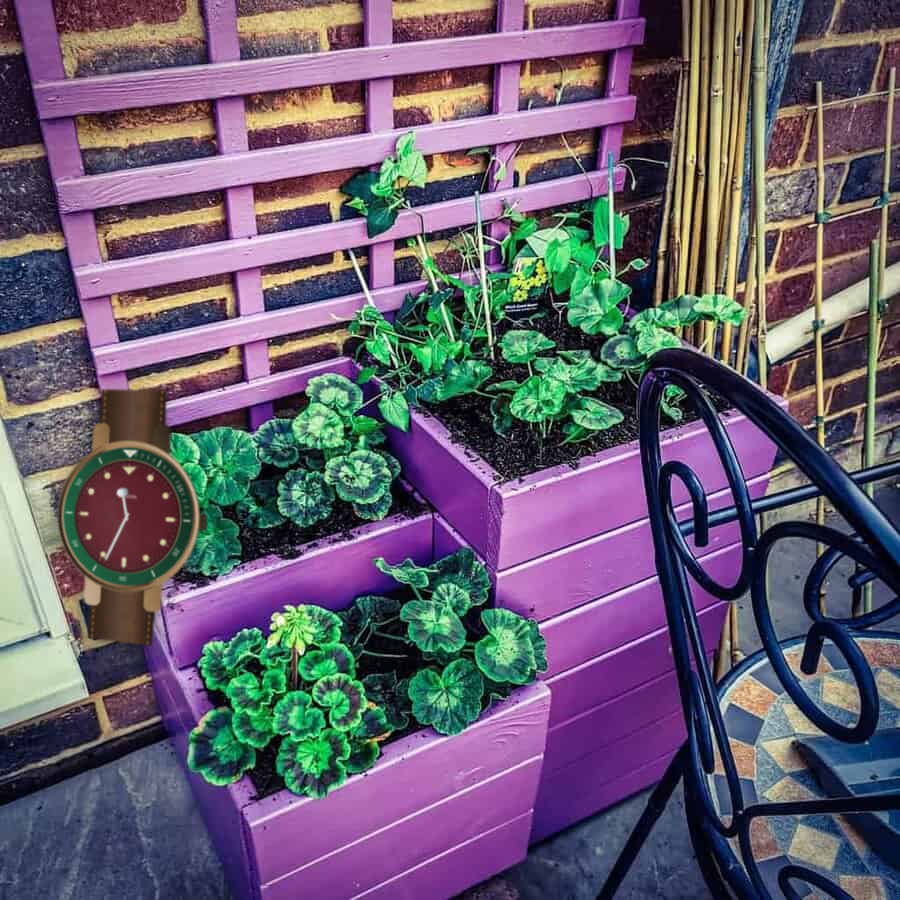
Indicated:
11:34
